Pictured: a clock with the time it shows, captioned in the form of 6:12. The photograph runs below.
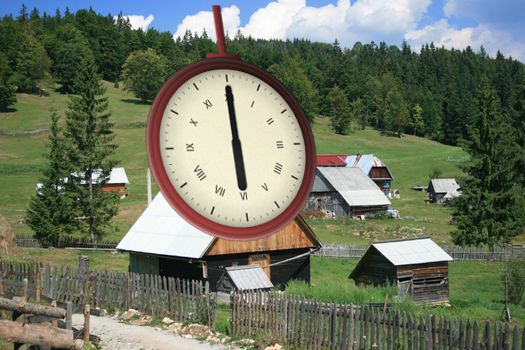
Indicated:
6:00
